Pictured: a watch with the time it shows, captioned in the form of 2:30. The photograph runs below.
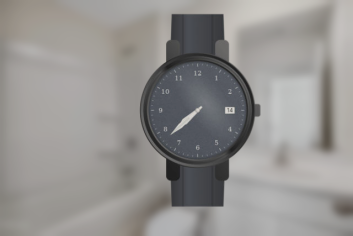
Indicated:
7:38
